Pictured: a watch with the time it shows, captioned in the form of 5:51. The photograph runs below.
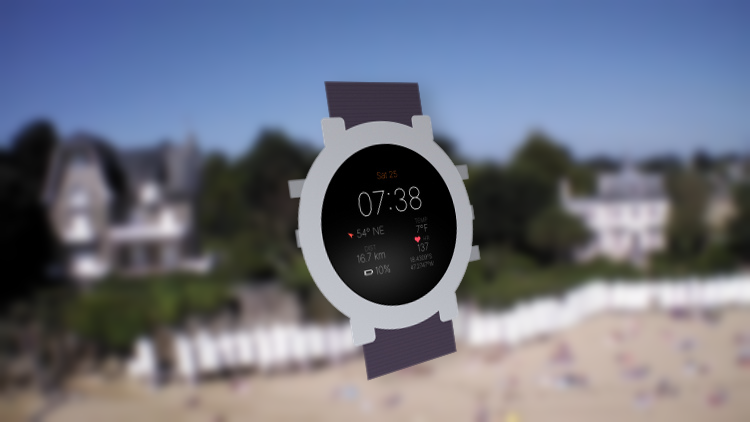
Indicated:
7:38
